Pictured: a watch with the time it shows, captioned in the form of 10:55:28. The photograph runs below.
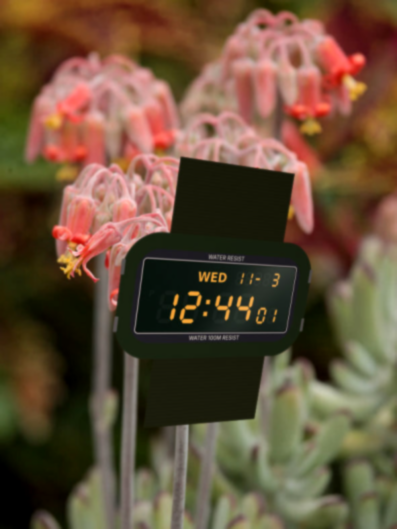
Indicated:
12:44:01
